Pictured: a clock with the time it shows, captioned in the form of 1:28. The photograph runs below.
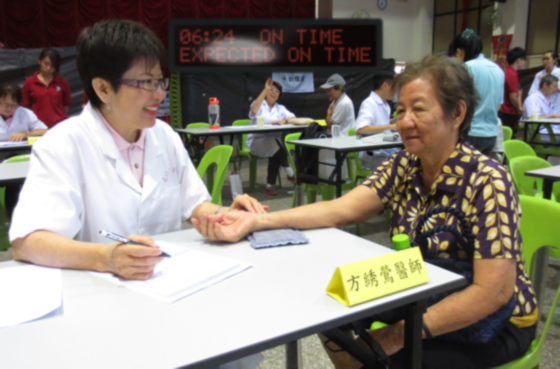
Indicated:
6:24
